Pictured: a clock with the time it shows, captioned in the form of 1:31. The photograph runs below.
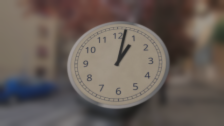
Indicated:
1:02
